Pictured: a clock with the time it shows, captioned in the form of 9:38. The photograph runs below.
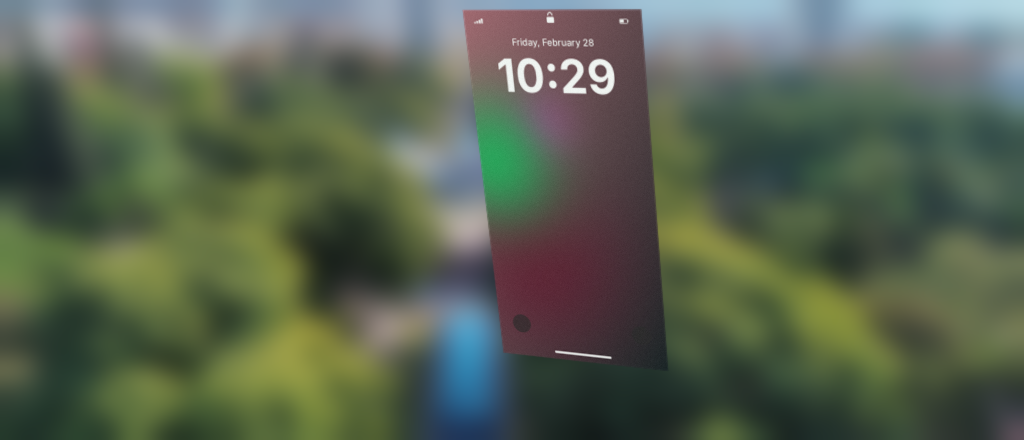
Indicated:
10:29
